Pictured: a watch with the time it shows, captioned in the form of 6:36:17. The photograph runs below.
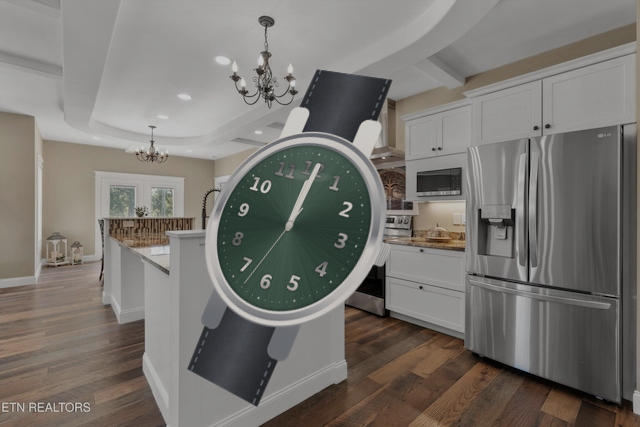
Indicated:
12:00:33
